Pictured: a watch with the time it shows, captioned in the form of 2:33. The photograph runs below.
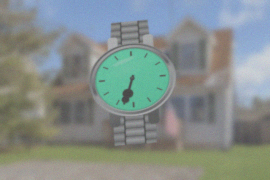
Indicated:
6:33
